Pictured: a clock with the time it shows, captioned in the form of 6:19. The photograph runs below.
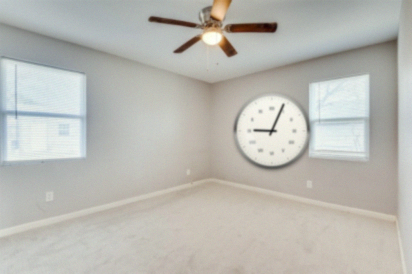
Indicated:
9:04
